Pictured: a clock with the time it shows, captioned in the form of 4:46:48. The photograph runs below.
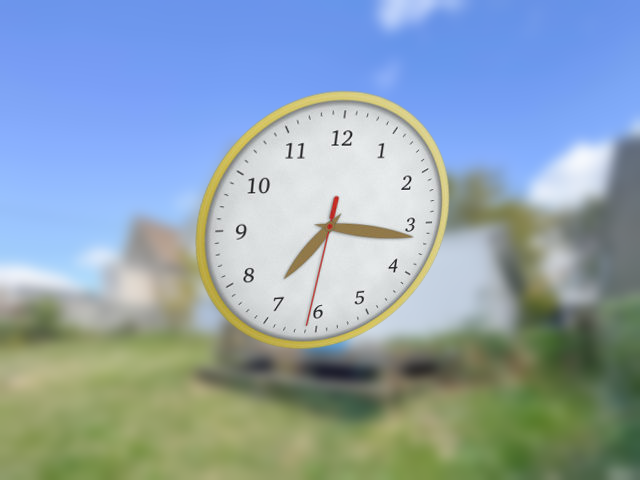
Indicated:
7:16:31
